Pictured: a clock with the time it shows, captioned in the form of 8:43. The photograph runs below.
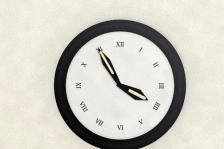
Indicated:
3:55
